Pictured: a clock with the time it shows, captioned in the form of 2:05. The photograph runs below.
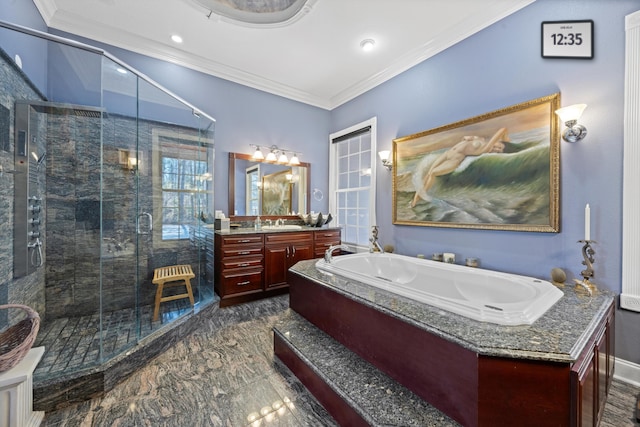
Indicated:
12:35
